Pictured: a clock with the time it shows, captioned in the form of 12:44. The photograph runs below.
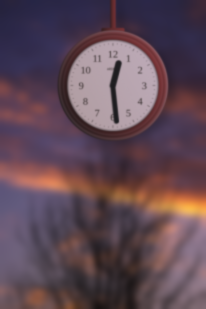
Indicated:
12:29
